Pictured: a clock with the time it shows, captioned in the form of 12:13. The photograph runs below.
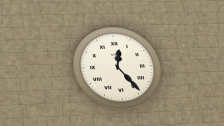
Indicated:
12:24
